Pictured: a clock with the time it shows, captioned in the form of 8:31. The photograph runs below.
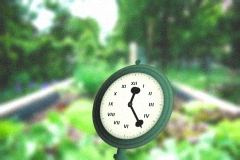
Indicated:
12:24
